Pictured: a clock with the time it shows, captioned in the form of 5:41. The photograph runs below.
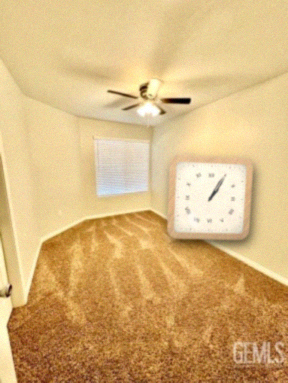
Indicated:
1:05
